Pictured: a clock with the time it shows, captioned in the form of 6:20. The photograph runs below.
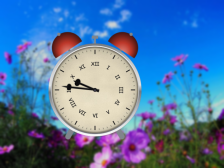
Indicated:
9:46
